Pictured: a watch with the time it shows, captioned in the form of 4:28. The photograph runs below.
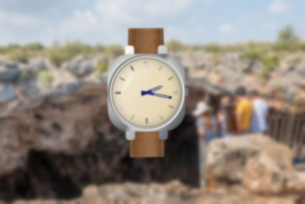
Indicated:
2:17
